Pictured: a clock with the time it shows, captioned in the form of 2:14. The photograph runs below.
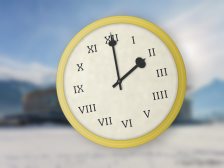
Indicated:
2:00
